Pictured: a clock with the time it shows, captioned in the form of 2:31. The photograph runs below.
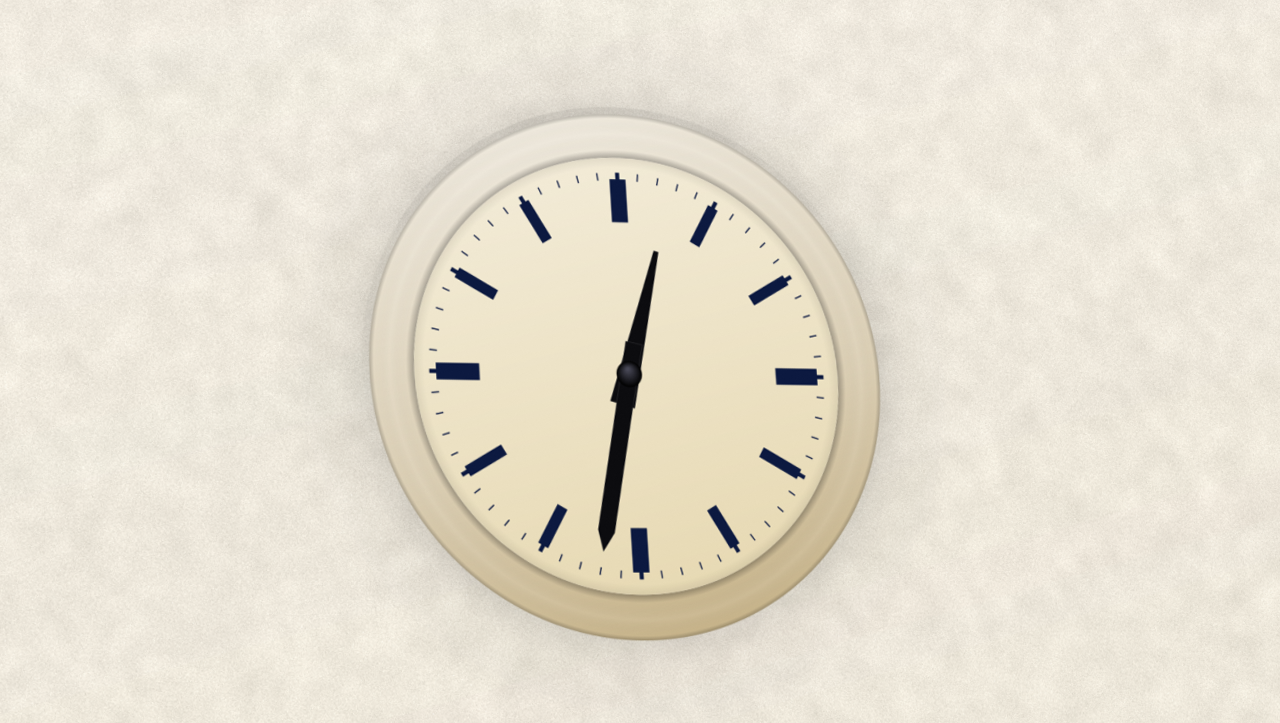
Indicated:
12:32
